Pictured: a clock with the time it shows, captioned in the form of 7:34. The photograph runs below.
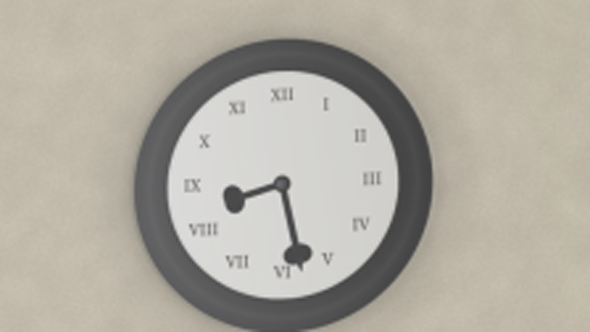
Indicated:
8:28
